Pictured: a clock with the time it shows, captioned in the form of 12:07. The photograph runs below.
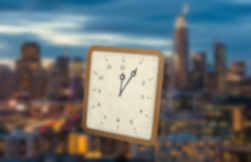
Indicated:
12:05
